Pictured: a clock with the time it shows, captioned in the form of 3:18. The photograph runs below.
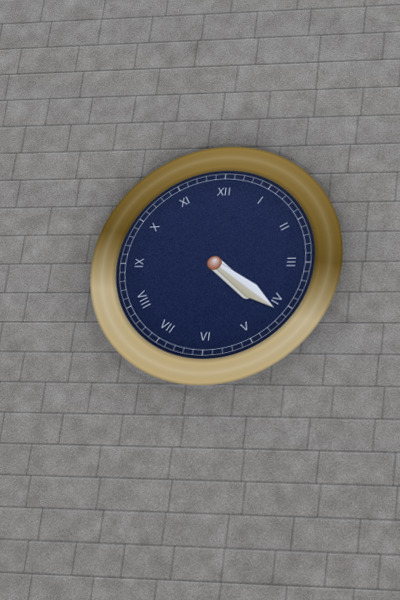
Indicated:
4:21
